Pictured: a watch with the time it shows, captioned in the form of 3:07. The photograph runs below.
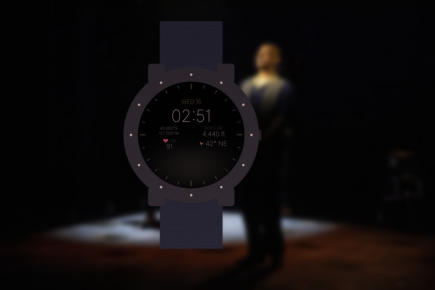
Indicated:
2:51
